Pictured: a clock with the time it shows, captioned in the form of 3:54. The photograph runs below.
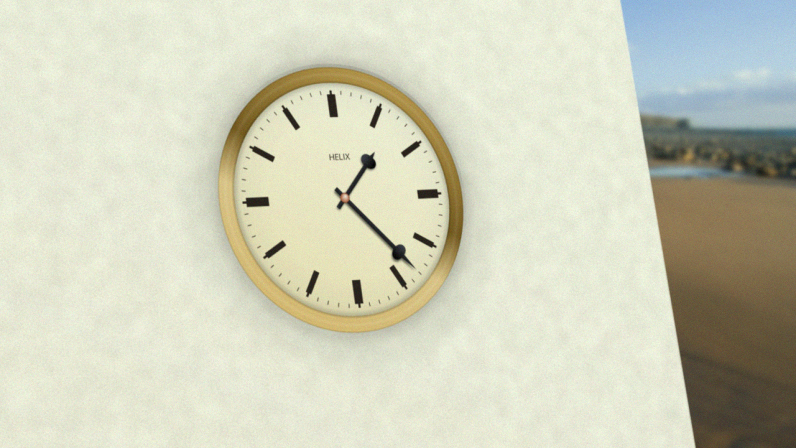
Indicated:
1:23
